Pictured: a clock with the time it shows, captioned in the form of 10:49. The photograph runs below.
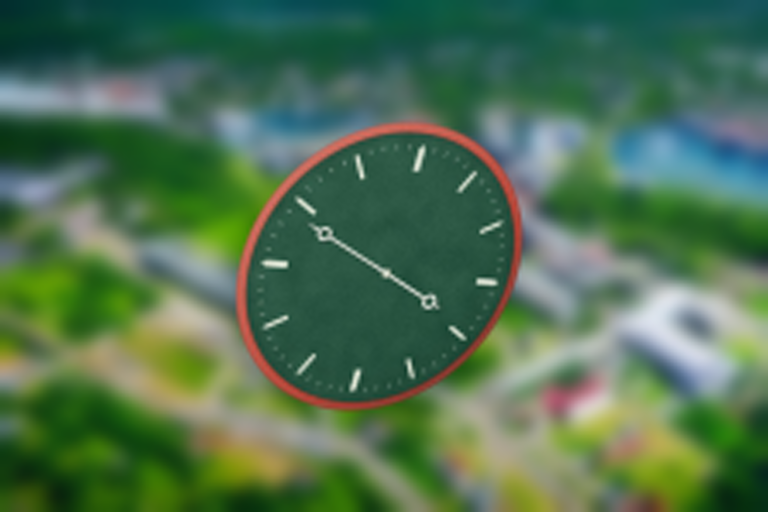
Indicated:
3:49
